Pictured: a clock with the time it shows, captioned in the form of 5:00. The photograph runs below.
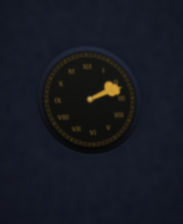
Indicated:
2:12
